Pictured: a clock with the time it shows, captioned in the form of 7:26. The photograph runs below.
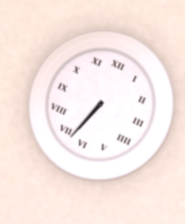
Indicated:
6:33
